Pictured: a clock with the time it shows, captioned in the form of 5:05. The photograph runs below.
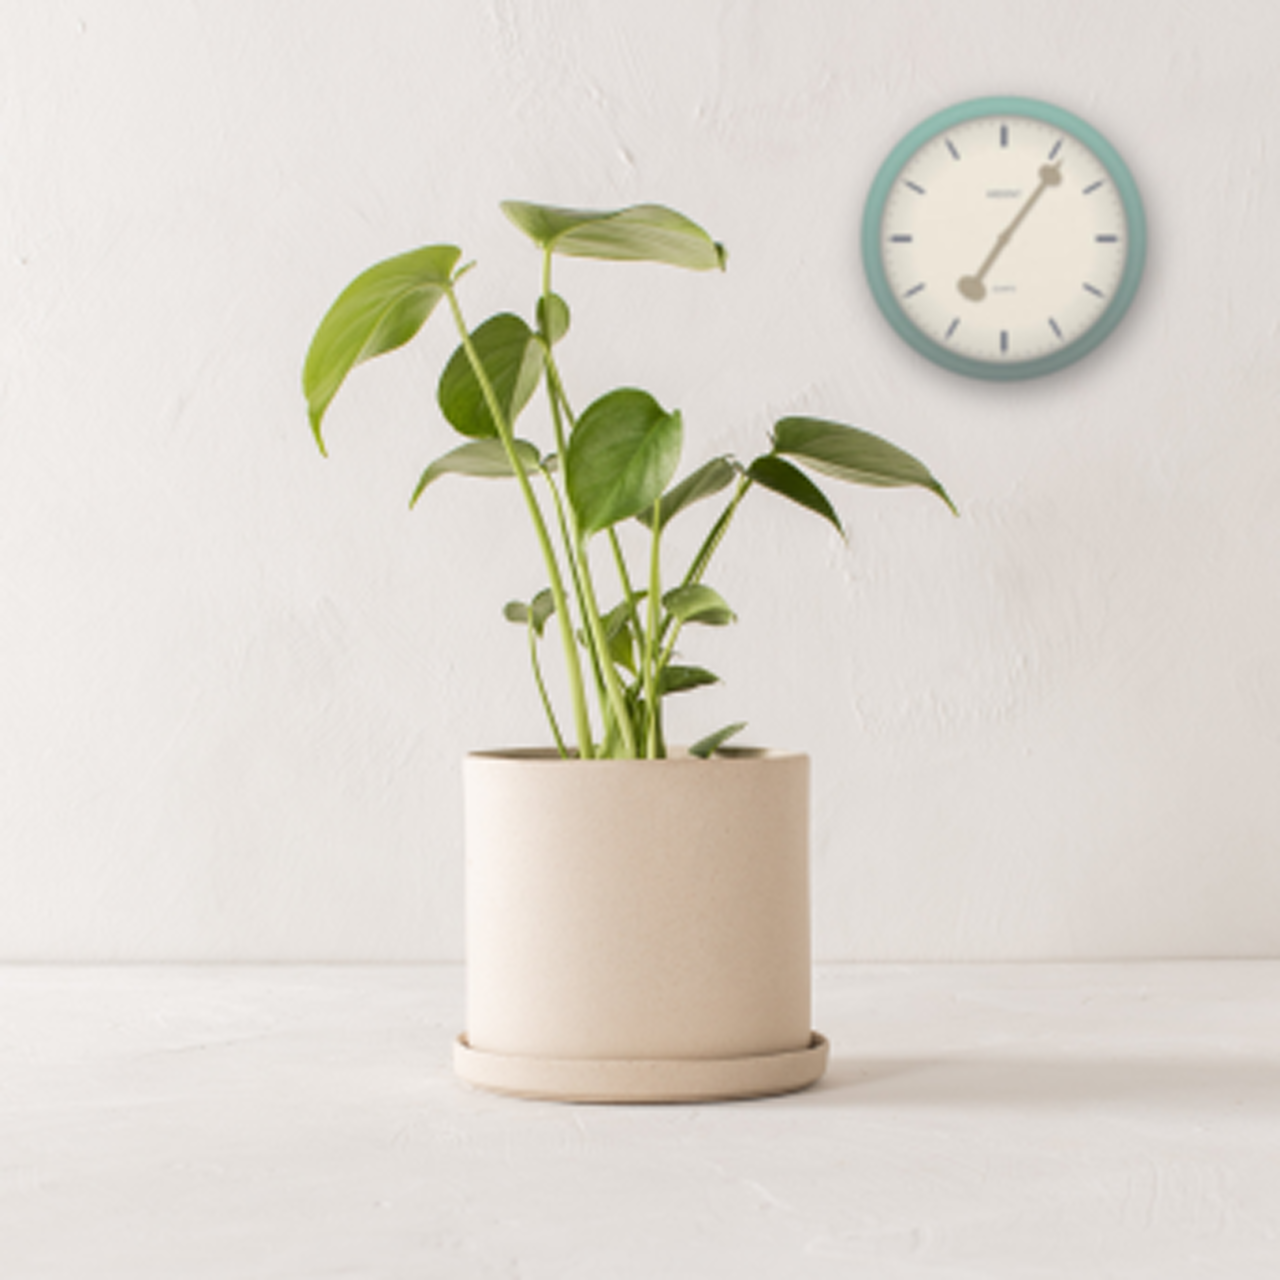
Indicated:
7:06
